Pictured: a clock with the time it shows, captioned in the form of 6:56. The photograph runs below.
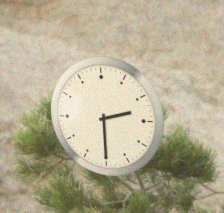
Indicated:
2:30
